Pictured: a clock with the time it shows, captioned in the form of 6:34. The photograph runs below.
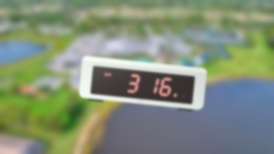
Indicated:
3:16
